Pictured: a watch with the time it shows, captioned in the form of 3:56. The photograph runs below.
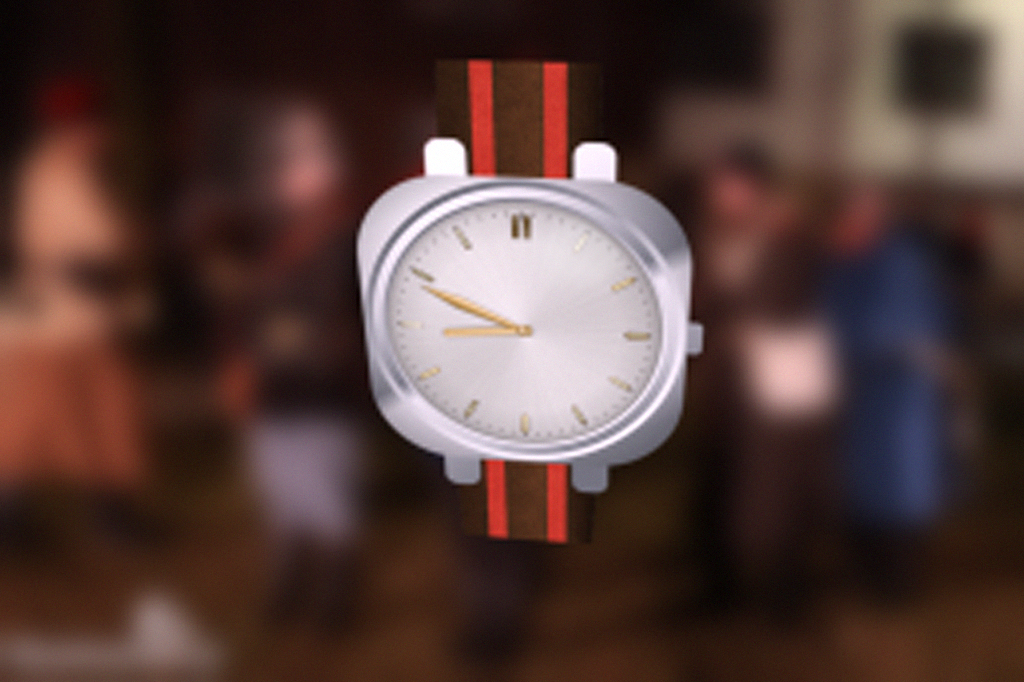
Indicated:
8:49
